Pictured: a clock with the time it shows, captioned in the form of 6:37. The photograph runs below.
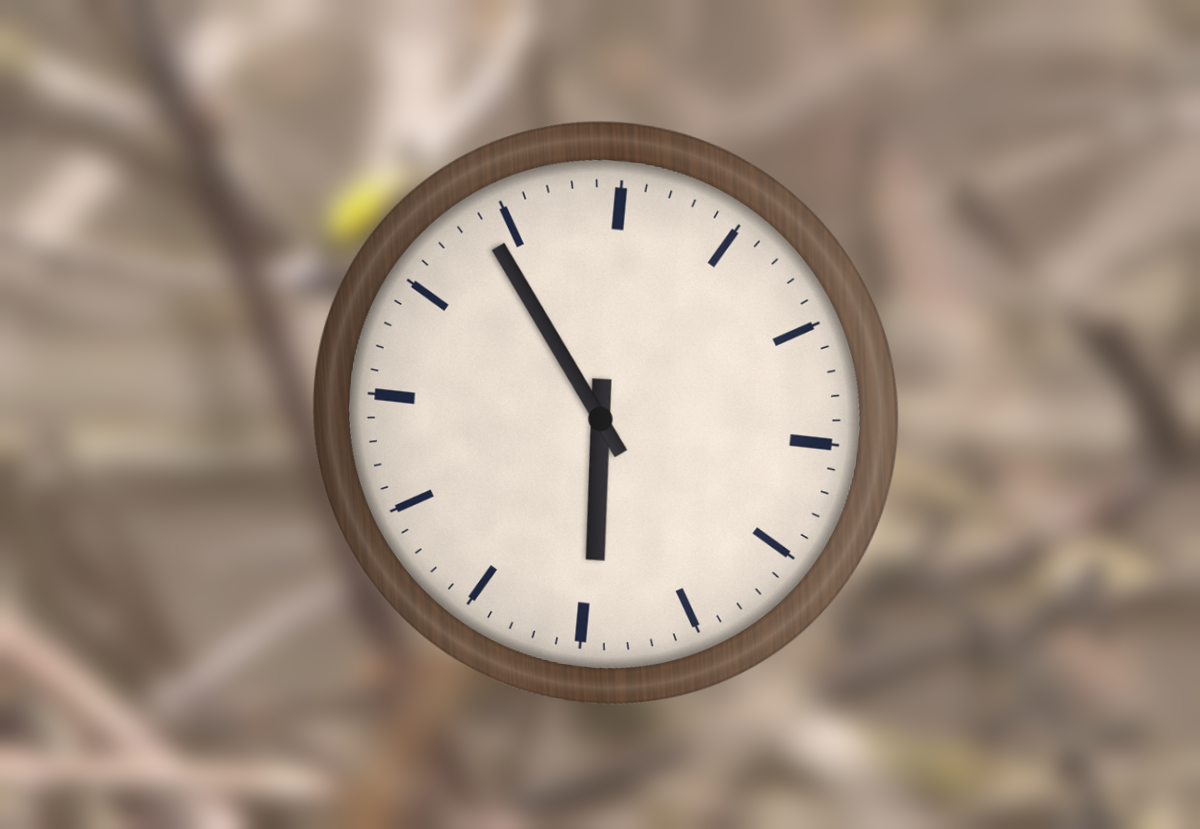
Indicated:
5:54
